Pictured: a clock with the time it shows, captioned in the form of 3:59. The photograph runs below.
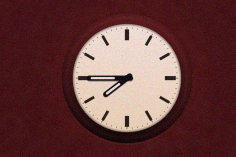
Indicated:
7:45
